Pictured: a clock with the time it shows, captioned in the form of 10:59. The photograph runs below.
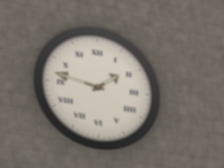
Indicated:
1:47
